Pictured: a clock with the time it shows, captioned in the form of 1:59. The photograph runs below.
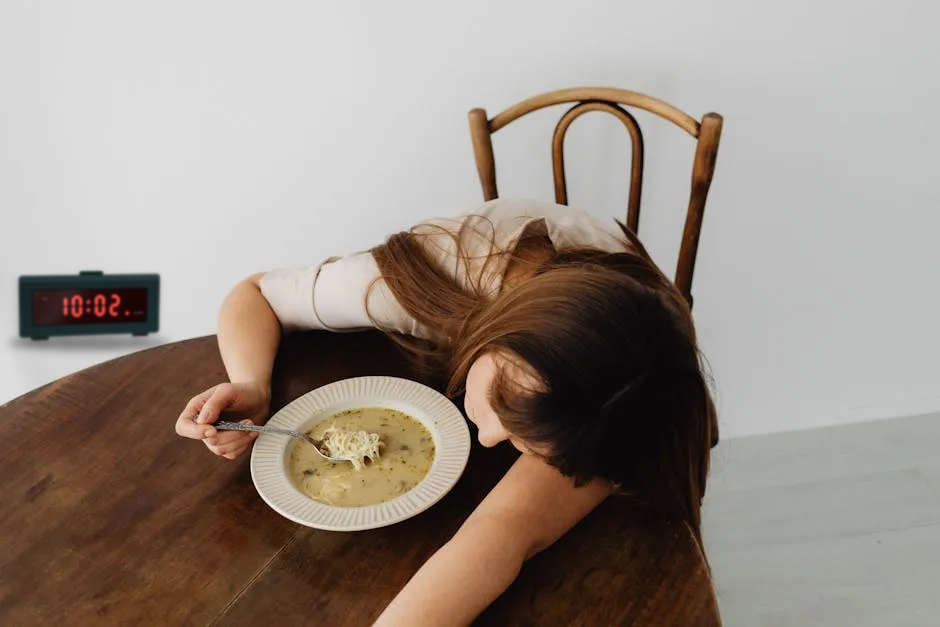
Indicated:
10:02
